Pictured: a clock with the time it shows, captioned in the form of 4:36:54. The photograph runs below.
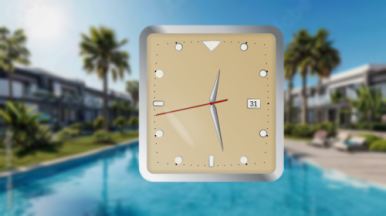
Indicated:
12:27:43
